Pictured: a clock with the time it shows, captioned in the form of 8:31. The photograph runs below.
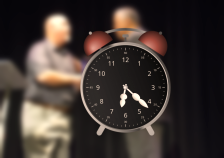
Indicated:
6:22
